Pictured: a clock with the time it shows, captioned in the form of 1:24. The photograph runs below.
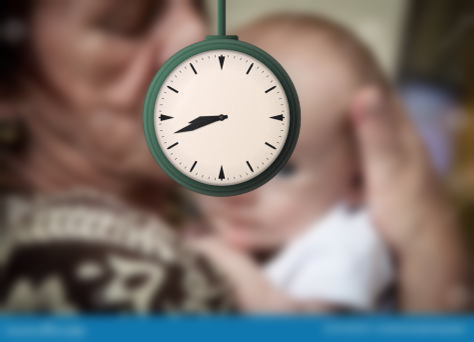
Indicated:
8:42
